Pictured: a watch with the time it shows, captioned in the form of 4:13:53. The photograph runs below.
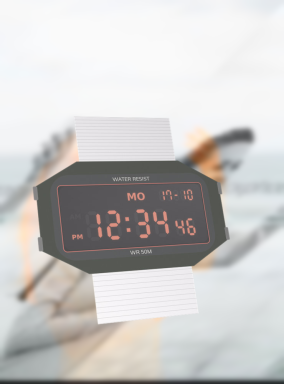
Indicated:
12:34:46
